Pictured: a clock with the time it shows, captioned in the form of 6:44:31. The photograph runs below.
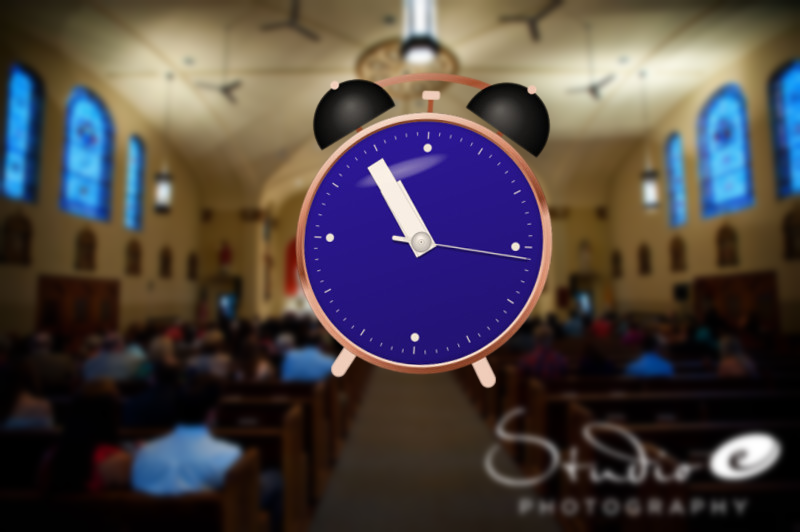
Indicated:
10:54:16
